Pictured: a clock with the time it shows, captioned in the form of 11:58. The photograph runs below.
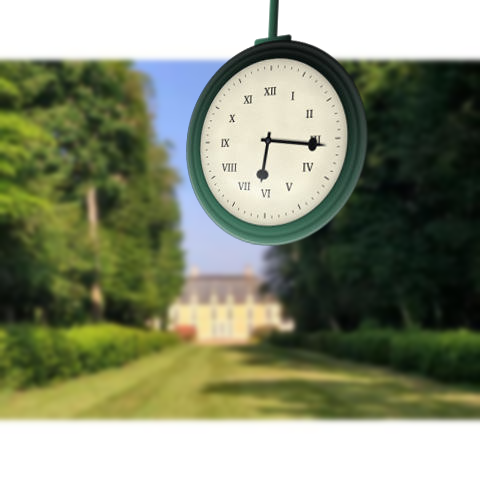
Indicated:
6:16
